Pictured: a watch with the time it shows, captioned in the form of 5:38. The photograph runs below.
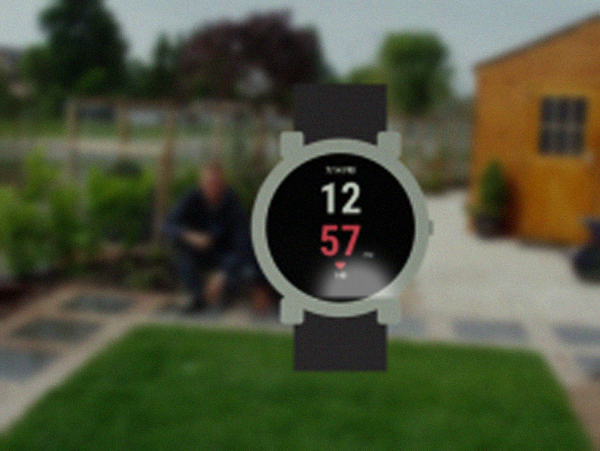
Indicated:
12:57
